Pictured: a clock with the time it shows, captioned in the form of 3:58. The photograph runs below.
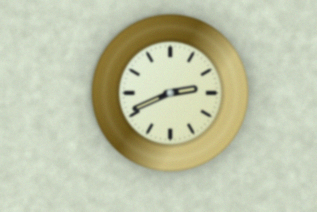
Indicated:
2:41
